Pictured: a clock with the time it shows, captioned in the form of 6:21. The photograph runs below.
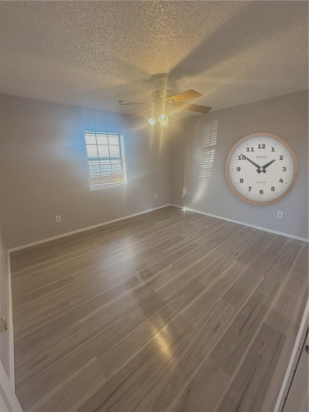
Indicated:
1:51
